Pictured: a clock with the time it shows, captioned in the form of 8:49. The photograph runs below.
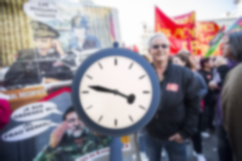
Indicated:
3:47
